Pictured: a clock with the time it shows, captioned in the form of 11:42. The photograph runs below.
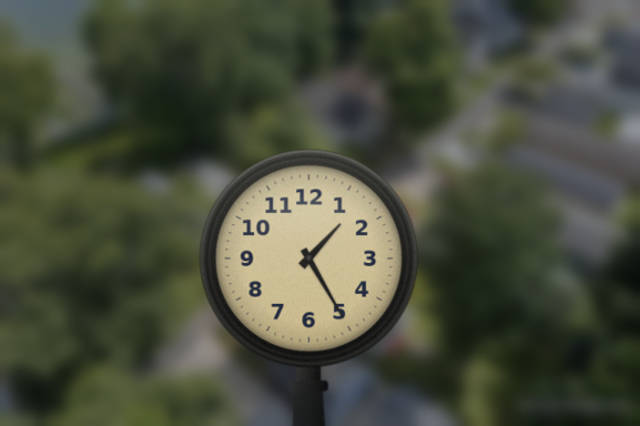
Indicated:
1:25
